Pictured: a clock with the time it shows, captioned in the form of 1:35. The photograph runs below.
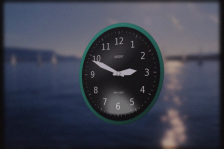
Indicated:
2:49
